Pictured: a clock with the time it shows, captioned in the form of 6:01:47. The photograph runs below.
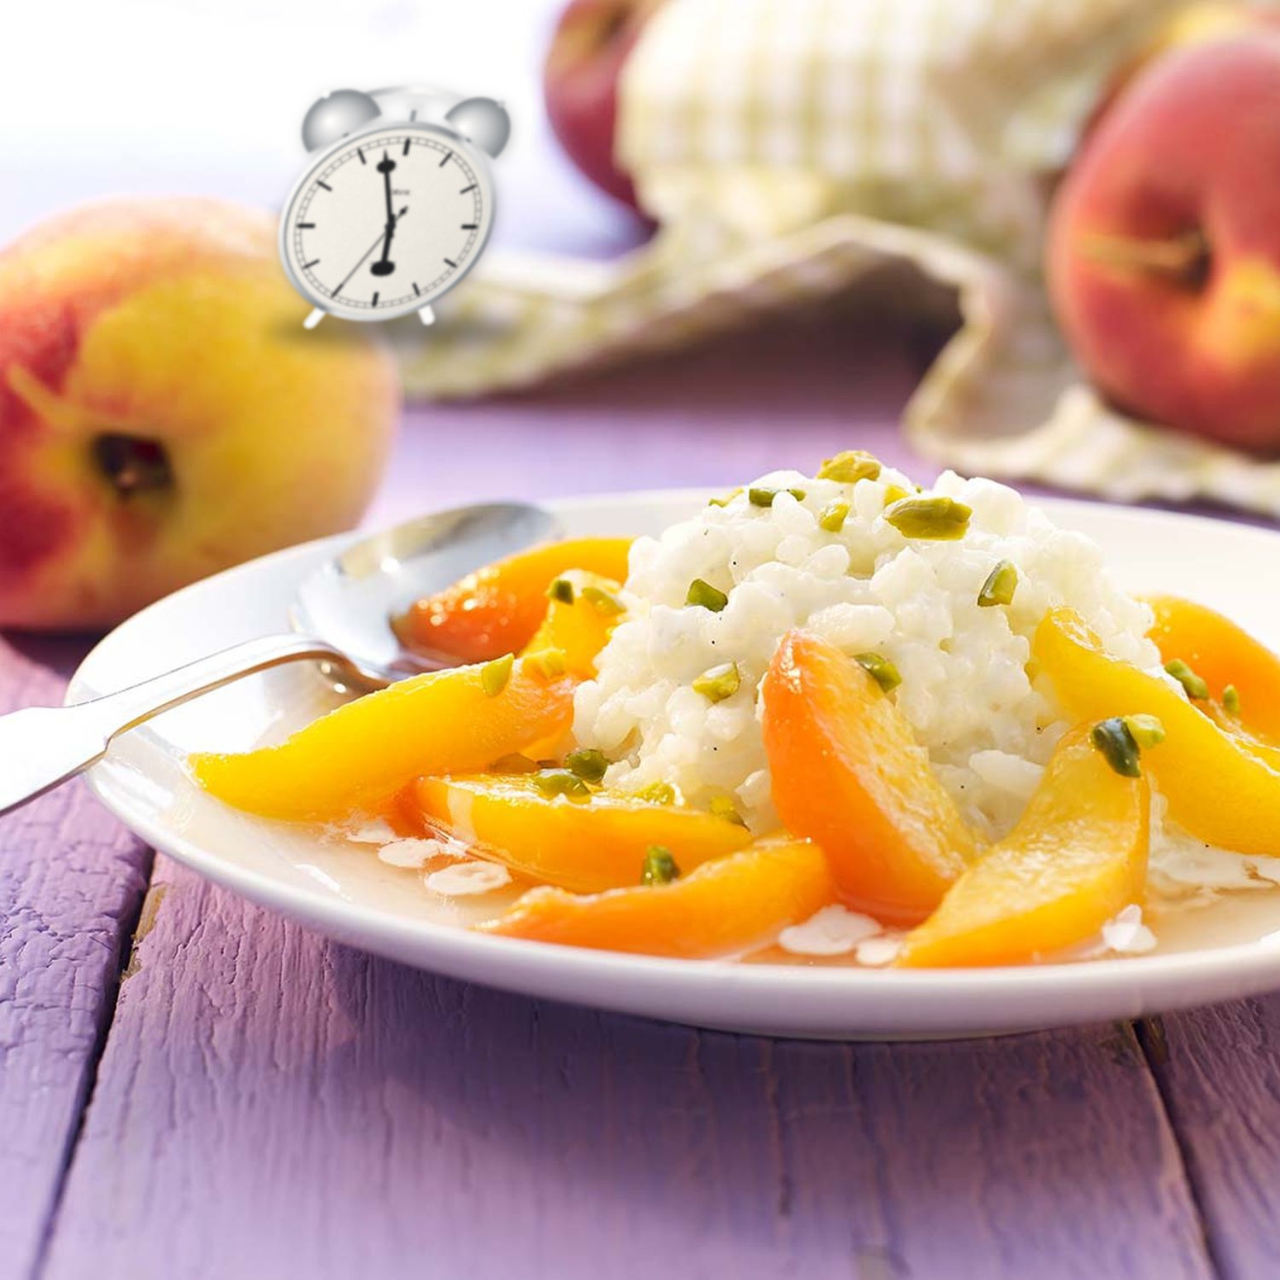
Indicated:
5:57:35
